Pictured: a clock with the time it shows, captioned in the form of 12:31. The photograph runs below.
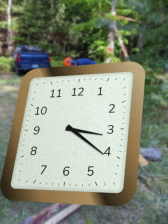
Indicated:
3:21
